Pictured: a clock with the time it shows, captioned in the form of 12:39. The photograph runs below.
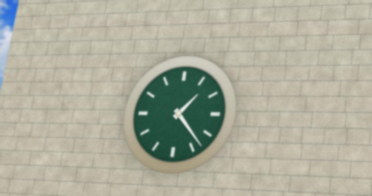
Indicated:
1:23
